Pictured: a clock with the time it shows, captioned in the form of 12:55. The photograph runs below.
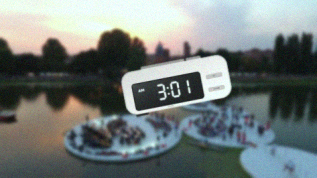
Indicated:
3:01
